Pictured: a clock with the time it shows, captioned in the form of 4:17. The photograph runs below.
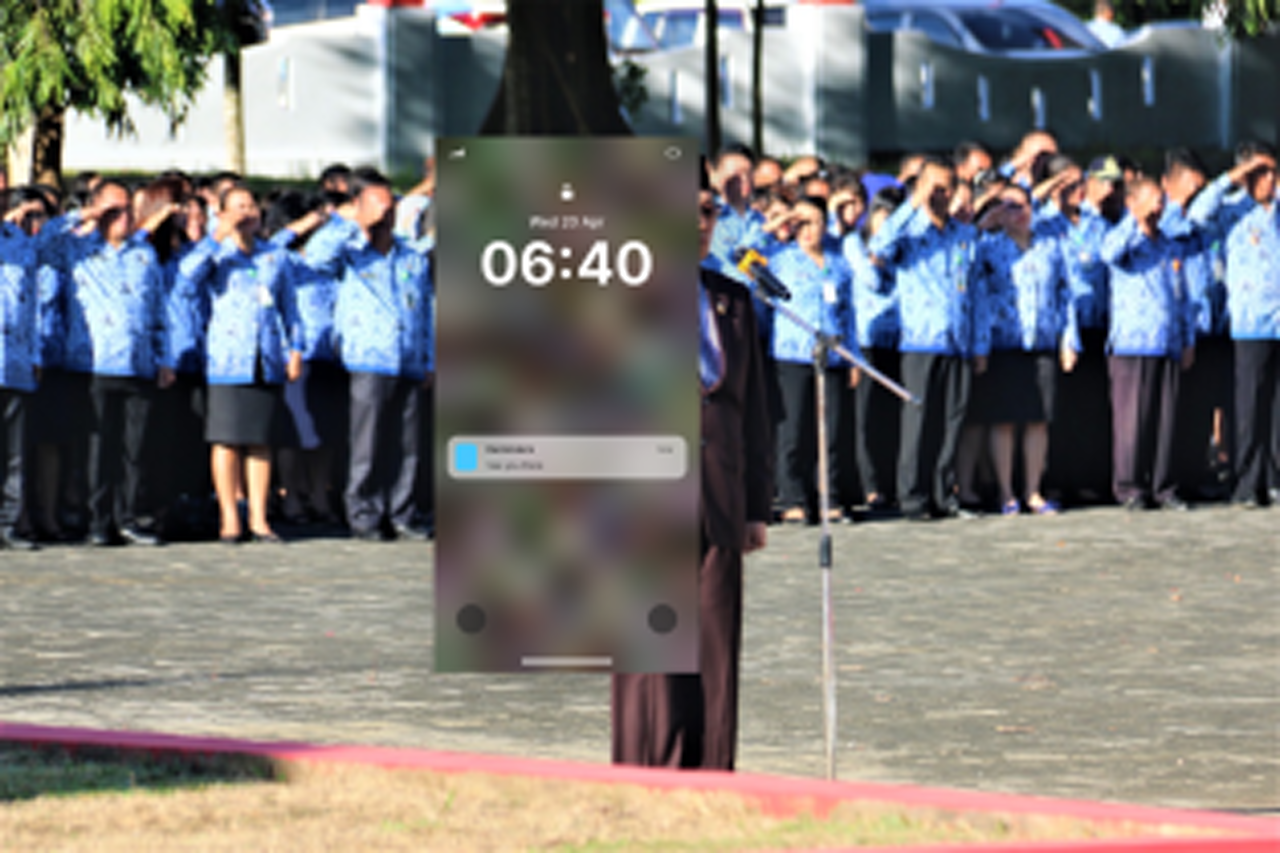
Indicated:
6:40
